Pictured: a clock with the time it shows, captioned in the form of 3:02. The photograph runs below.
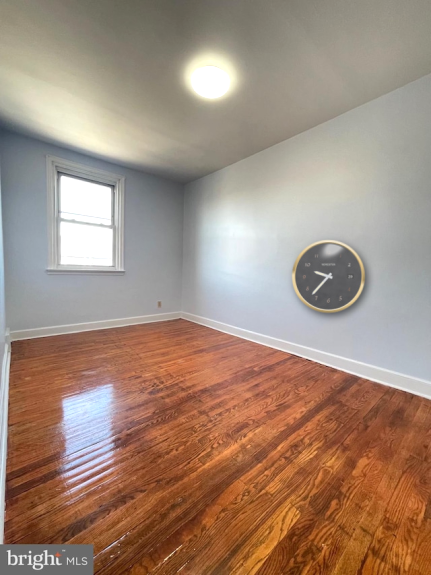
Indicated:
9:37
